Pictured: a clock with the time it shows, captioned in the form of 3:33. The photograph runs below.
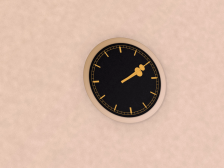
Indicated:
2:10
